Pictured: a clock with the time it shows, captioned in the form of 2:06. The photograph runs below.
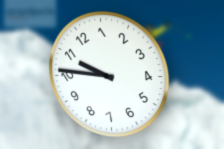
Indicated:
10:51
